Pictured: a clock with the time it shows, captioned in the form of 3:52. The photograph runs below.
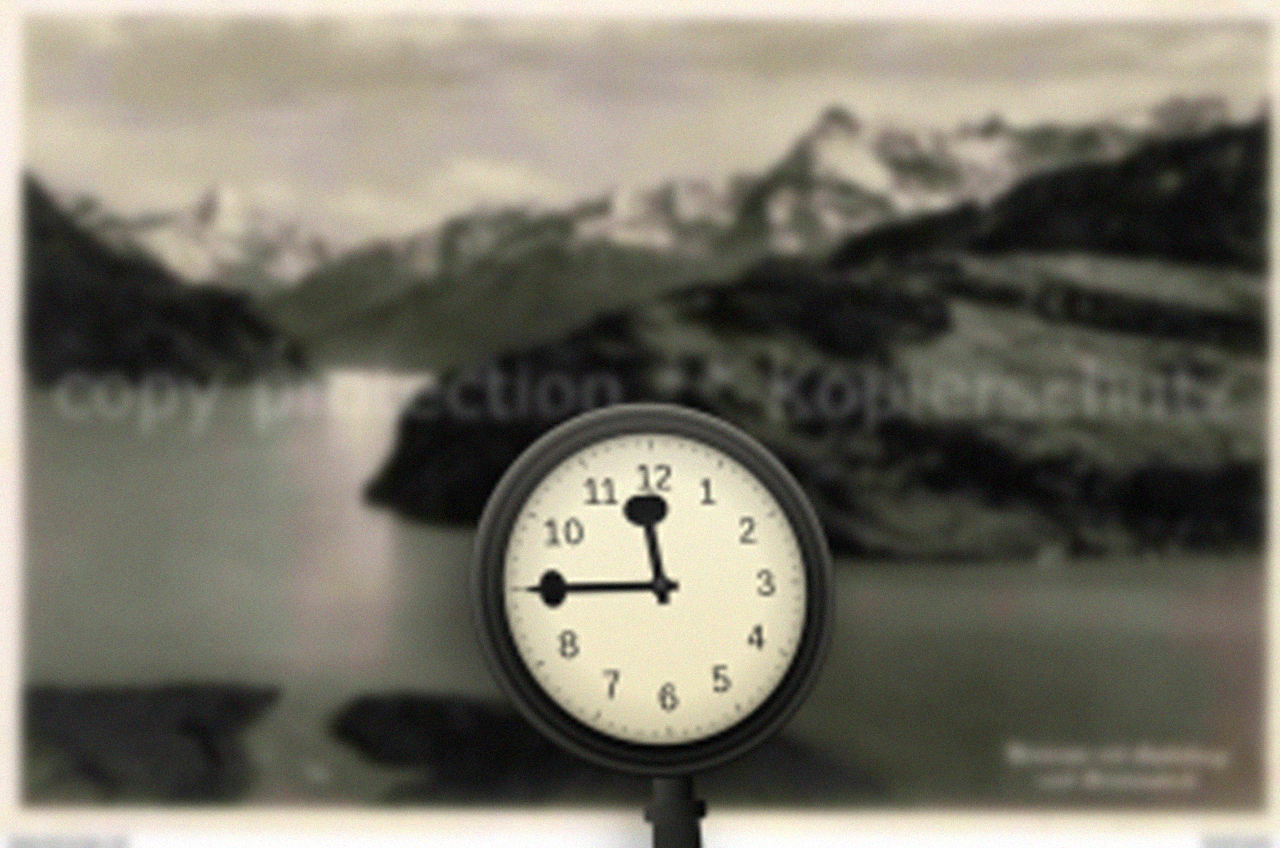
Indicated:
11:45
